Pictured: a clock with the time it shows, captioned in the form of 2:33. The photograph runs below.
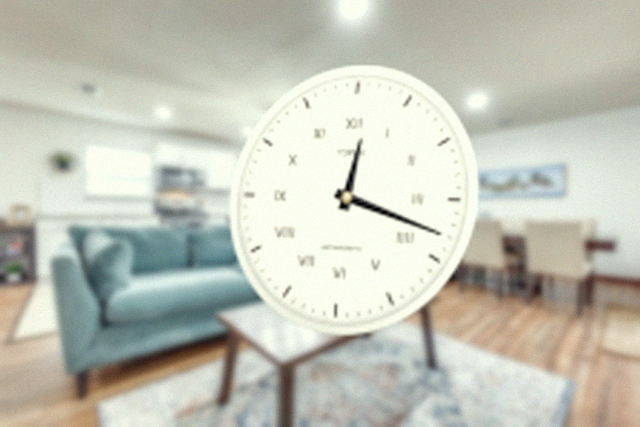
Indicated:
12:18
